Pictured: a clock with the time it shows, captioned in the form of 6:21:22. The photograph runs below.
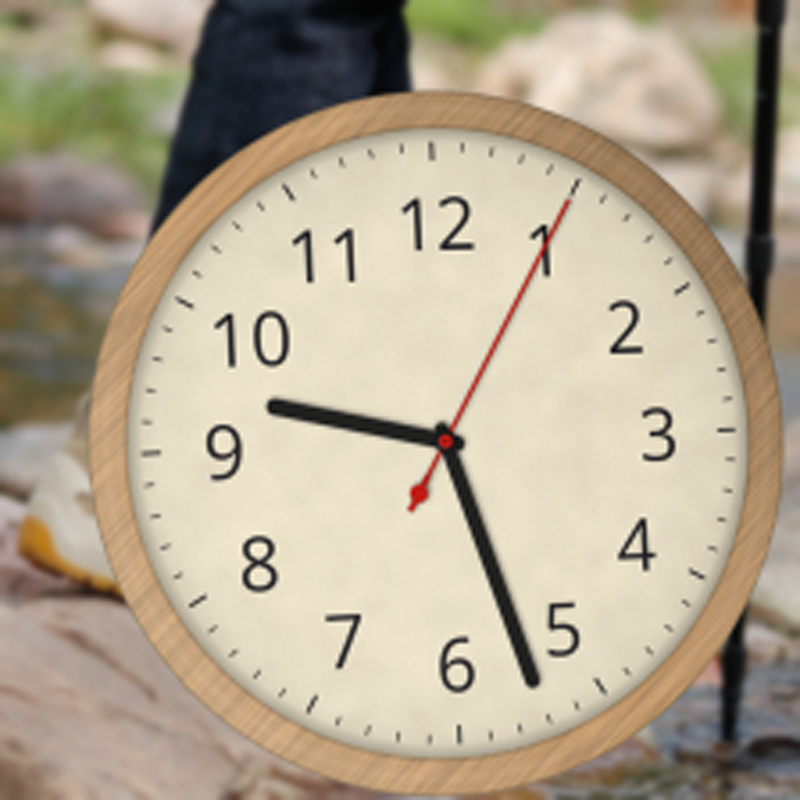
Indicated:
9:27:05
